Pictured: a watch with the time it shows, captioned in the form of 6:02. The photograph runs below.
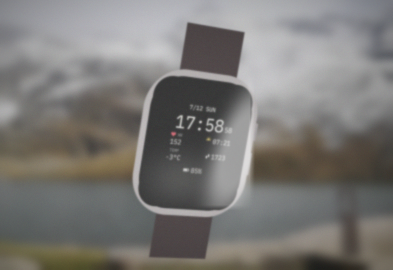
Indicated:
17:58
